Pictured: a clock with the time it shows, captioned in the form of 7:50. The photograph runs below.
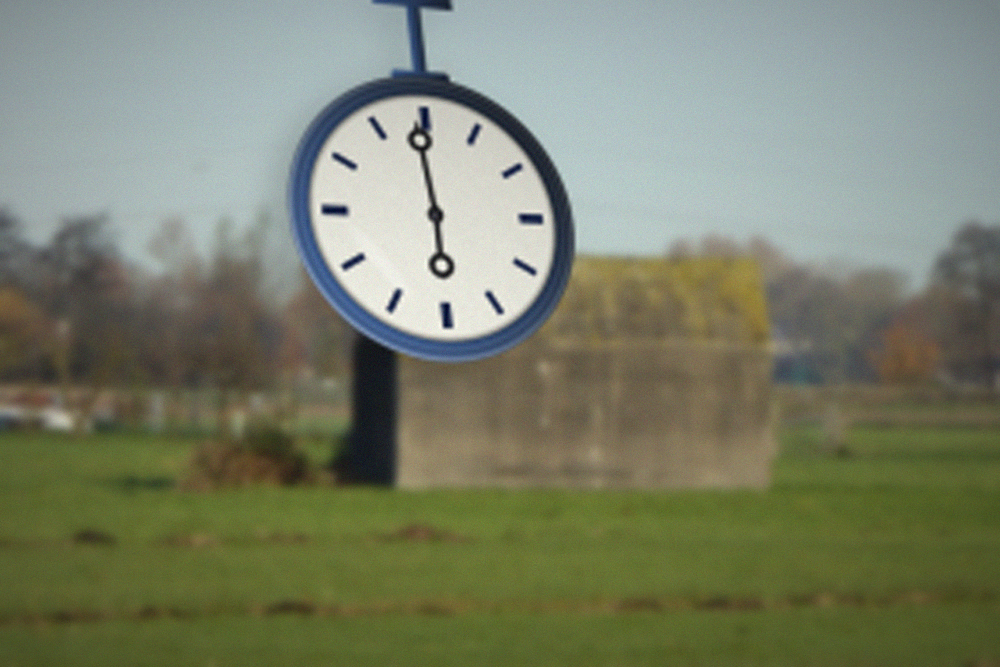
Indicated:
5:59
